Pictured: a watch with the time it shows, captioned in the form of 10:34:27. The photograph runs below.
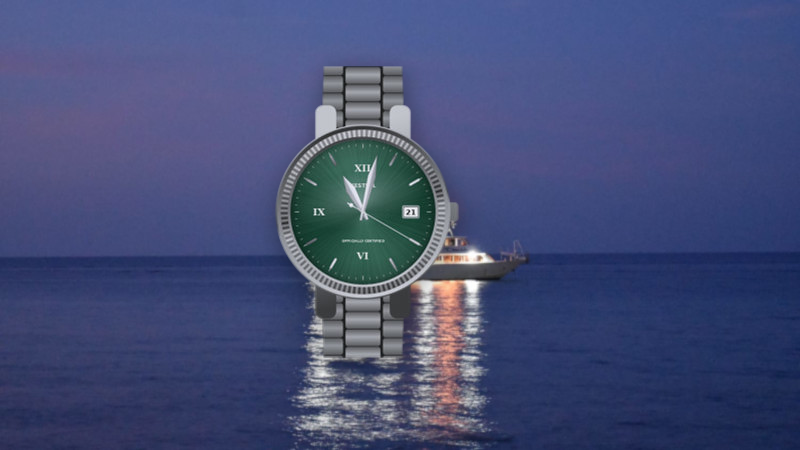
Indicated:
11:02:20
